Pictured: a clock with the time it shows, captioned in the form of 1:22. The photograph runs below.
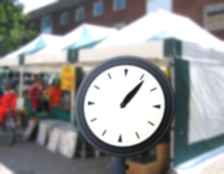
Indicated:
1:06
